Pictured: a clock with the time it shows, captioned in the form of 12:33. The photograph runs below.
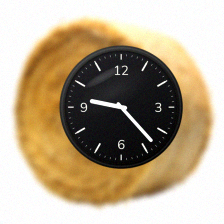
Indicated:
9:23
